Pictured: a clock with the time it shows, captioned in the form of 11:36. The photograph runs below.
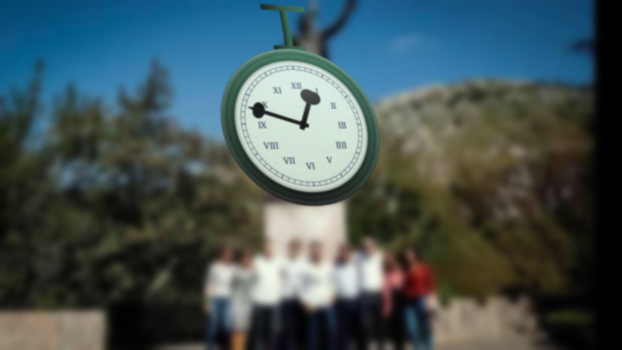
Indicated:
12:48
